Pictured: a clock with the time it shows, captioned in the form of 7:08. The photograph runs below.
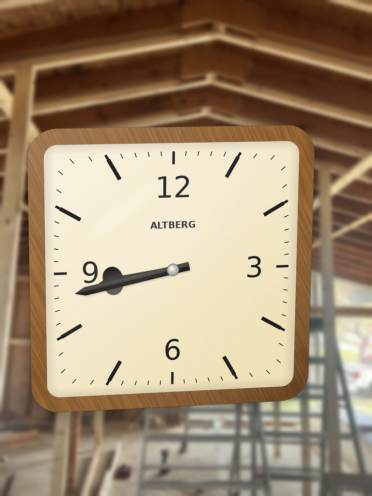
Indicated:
8:43
